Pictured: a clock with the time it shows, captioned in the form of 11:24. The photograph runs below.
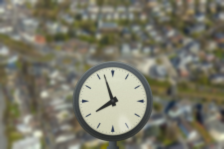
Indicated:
7:57
